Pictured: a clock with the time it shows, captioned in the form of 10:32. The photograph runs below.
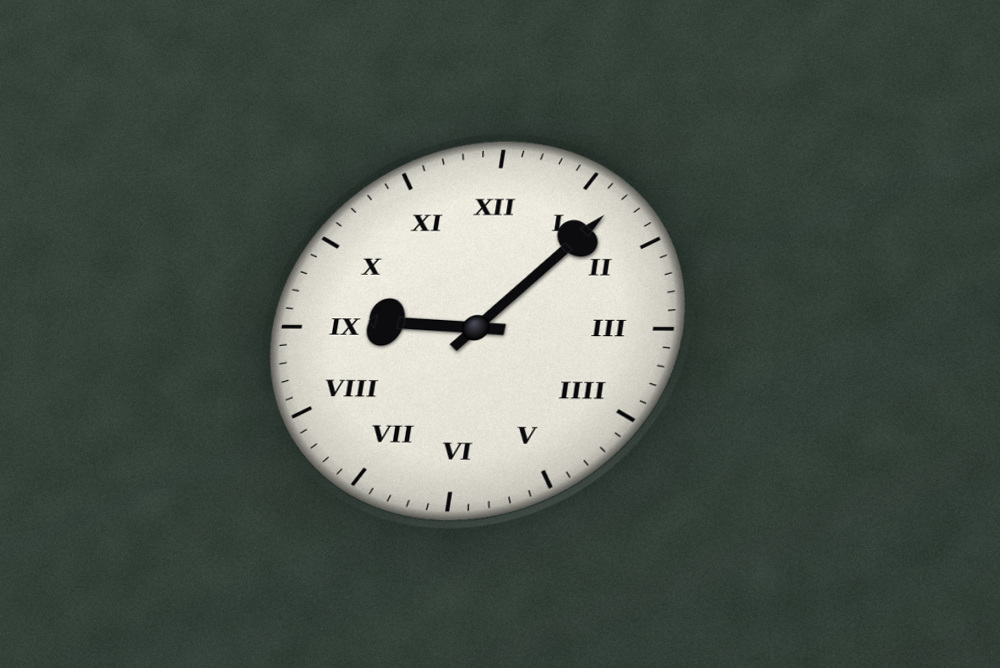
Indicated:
9:07
